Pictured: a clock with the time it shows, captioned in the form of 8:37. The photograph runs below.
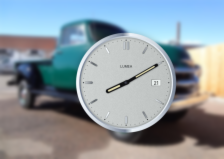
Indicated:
8:10
